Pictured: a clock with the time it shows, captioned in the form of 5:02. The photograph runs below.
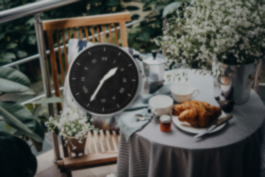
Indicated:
1:35
